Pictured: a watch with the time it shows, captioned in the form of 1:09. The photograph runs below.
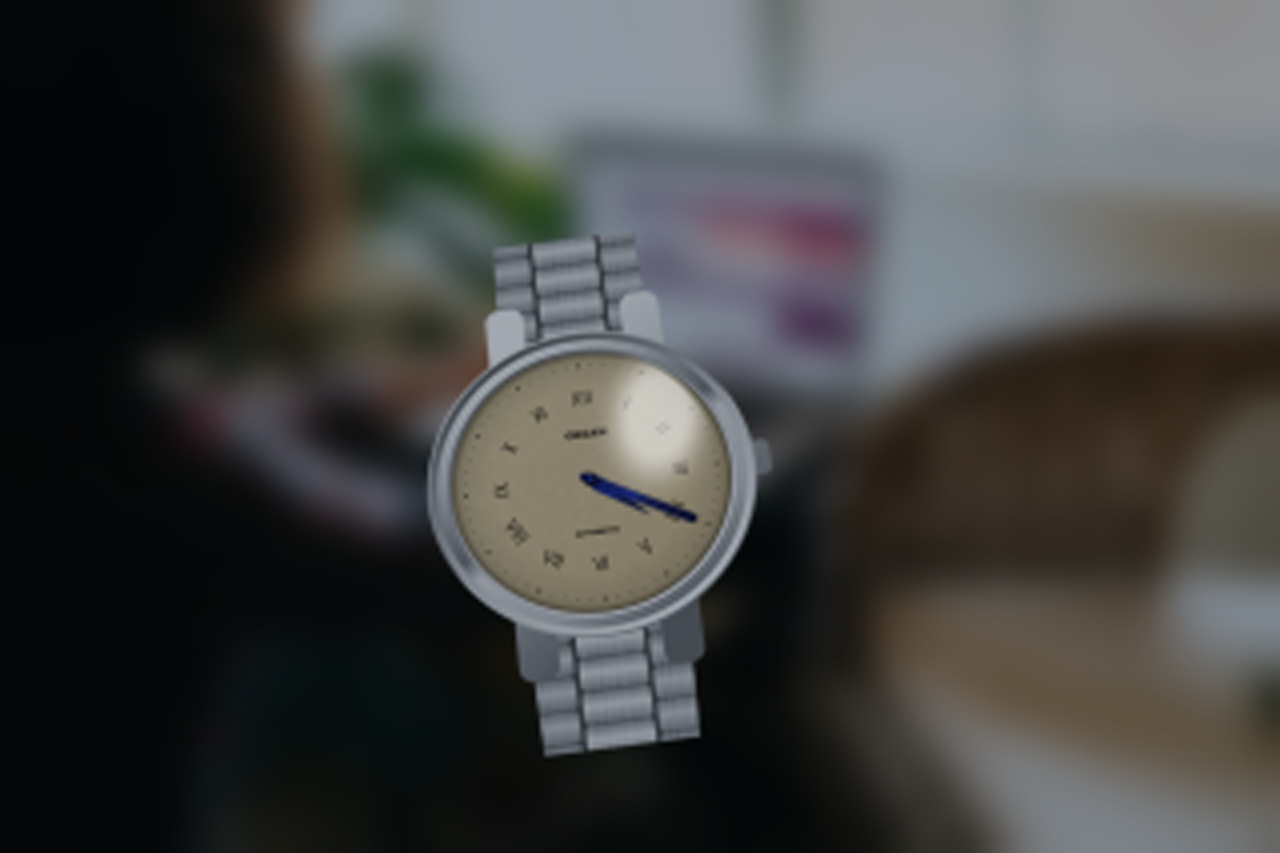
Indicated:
4:20
